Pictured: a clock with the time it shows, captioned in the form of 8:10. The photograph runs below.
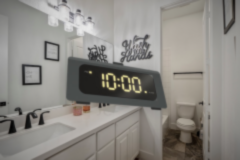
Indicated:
10:00
